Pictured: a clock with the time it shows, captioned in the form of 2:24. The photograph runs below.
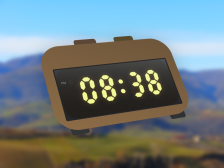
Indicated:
8:38
